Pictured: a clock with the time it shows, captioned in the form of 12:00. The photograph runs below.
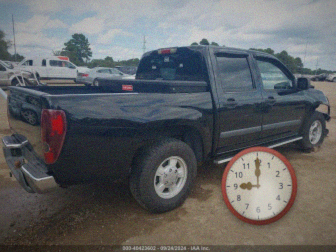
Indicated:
9:00
